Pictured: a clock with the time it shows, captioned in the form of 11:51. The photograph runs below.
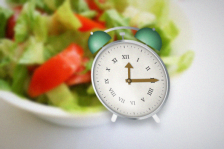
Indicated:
12:15
